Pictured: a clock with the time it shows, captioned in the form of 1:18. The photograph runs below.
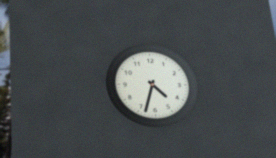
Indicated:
4:33
